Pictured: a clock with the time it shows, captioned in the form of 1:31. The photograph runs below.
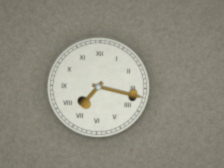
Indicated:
7:17
